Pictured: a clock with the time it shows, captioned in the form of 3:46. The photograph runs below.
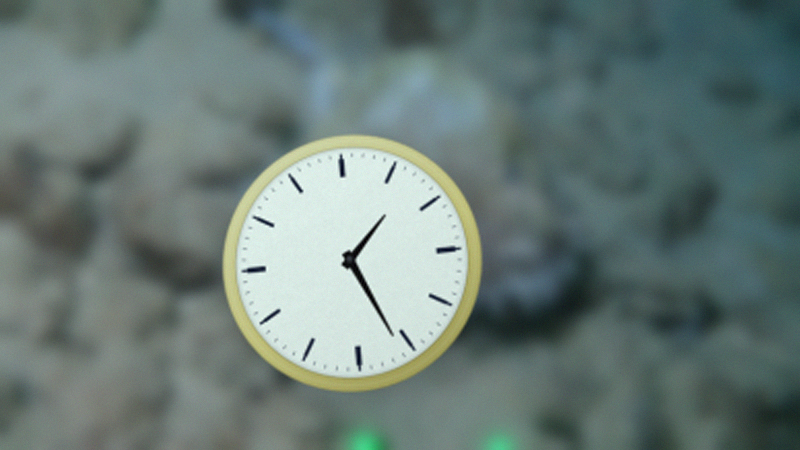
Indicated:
1:26
